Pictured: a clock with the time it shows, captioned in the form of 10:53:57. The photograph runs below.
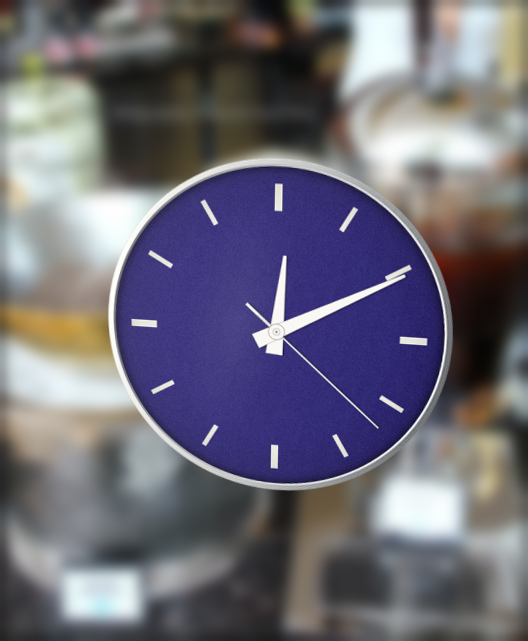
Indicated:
12:10:22
